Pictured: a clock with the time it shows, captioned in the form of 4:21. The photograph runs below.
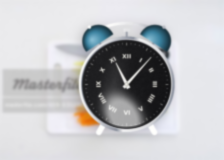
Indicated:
11:07
